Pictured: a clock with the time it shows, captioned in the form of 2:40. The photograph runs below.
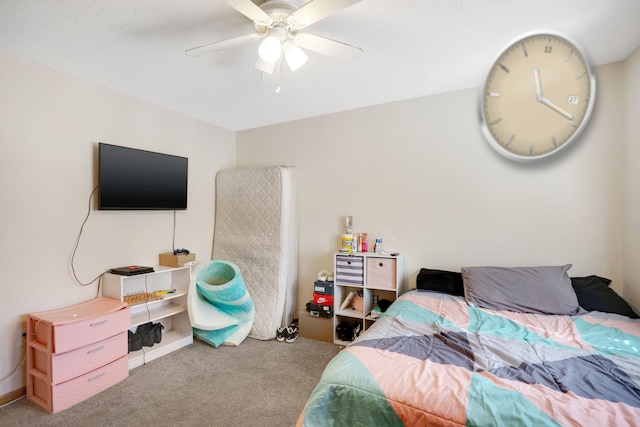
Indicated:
11:19
